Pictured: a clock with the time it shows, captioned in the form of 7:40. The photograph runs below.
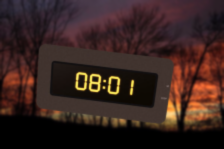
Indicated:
8:01
